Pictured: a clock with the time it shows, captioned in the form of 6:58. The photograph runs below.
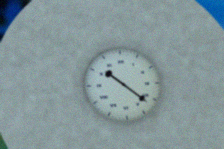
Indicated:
10:22
